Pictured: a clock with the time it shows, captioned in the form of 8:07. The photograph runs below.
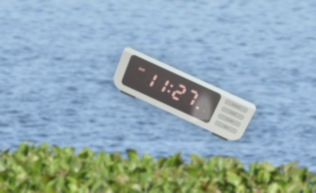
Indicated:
11:27
